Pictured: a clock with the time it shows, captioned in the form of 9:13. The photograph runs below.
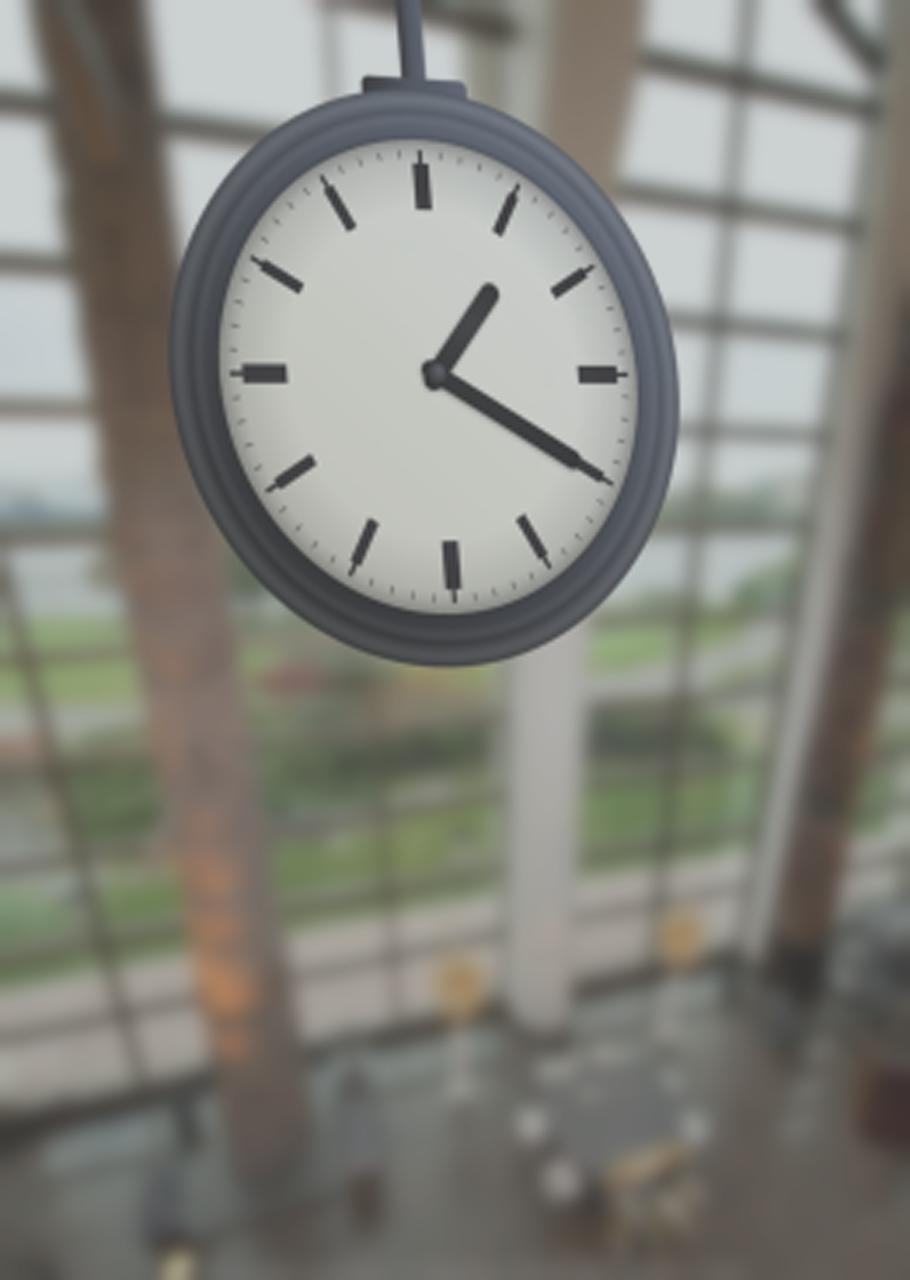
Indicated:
1:20
